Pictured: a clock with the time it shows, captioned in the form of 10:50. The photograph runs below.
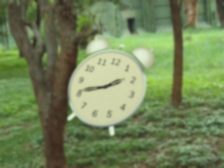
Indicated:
1:41
